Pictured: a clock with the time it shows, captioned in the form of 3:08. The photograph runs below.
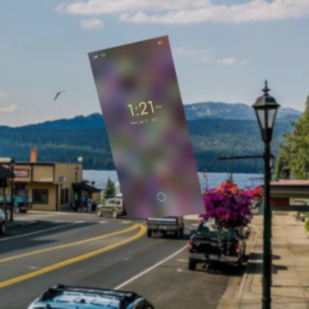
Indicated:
1:21
